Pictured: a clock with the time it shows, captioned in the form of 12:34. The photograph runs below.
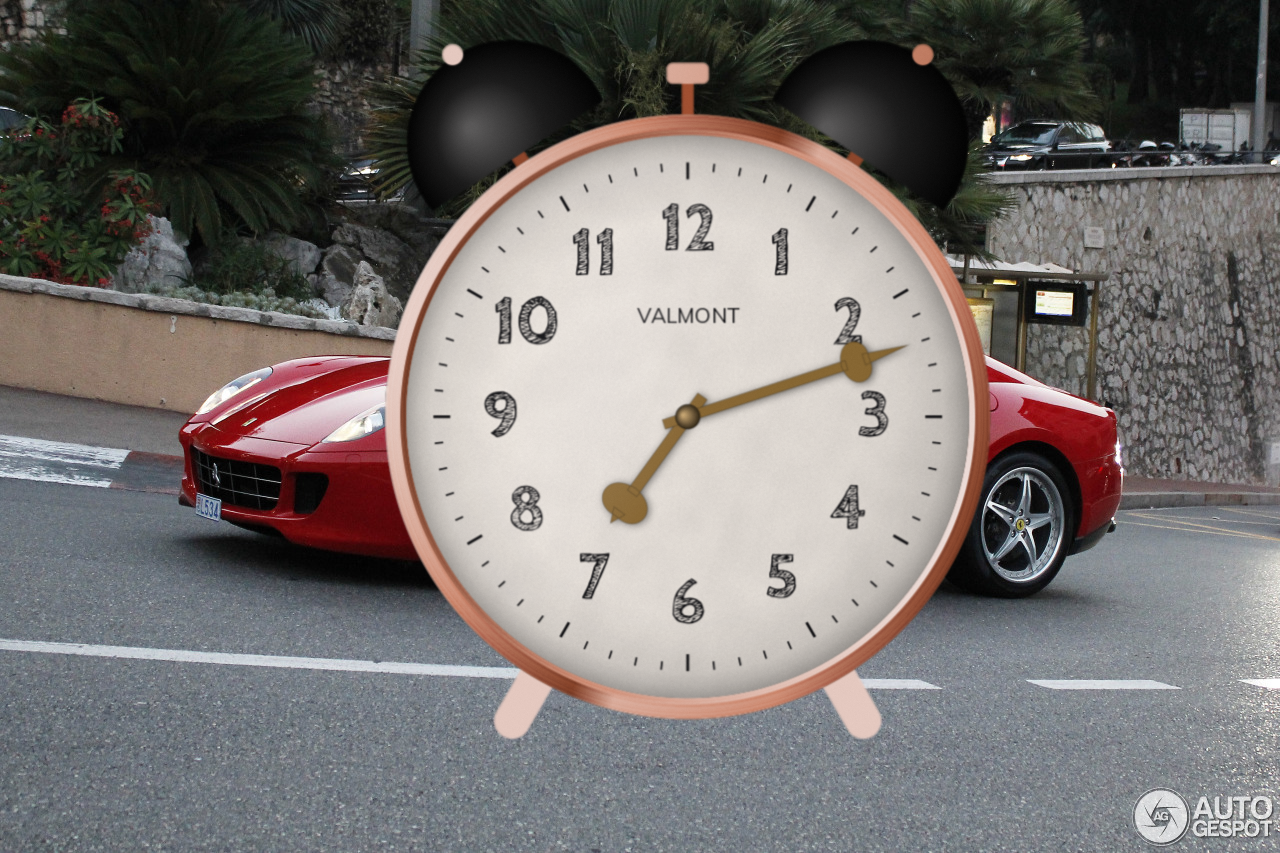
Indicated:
7:12
